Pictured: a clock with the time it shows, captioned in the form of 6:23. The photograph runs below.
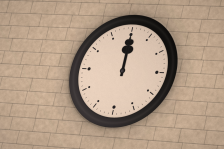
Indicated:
12:00
